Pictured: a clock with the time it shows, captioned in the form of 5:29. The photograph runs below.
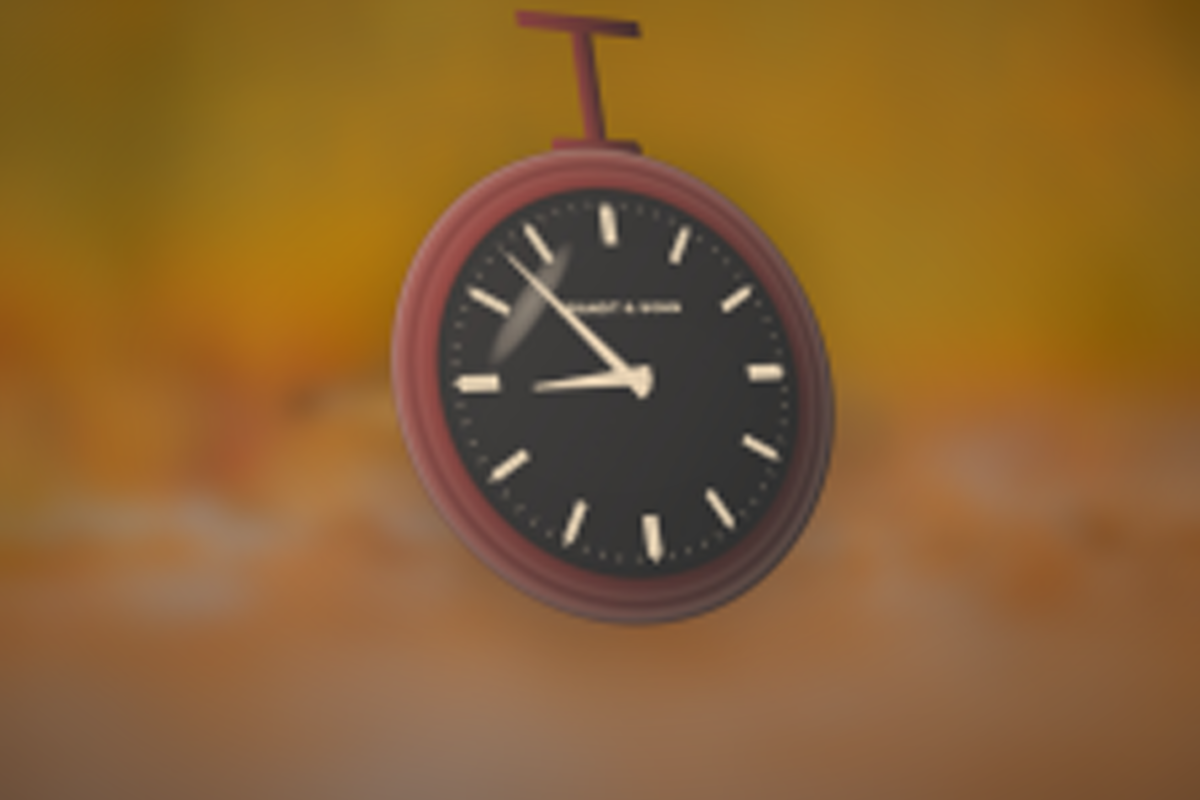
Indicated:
8:53
